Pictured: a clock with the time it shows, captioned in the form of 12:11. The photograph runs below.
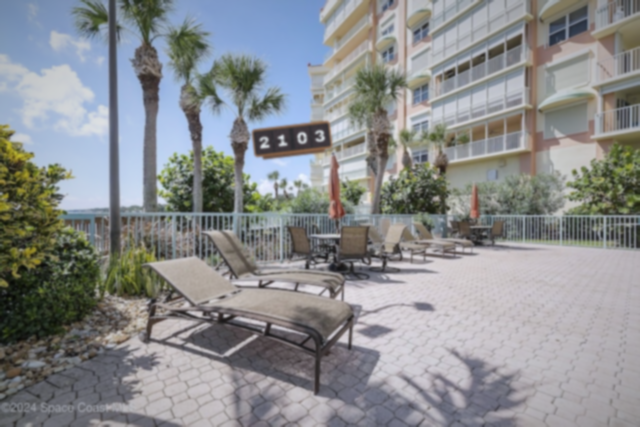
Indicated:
21:03
